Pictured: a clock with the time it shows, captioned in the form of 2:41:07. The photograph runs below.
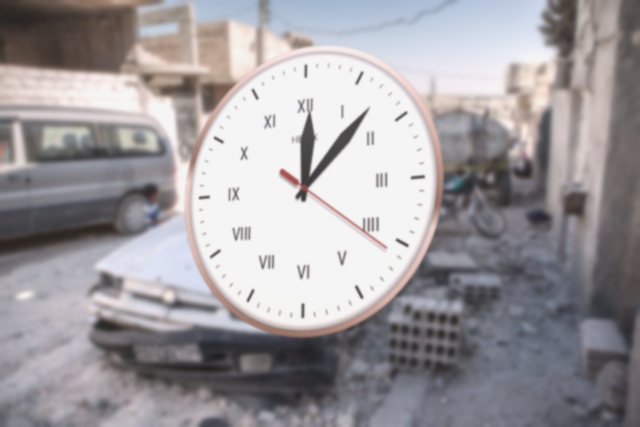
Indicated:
12:07:21
